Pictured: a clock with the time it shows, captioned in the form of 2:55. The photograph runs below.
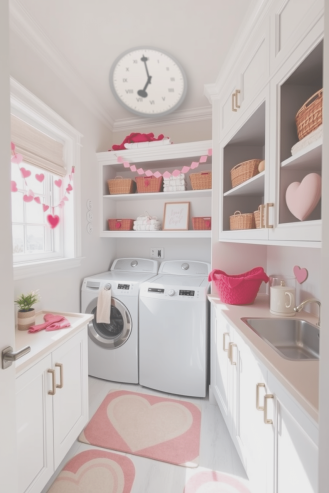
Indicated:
6:59
